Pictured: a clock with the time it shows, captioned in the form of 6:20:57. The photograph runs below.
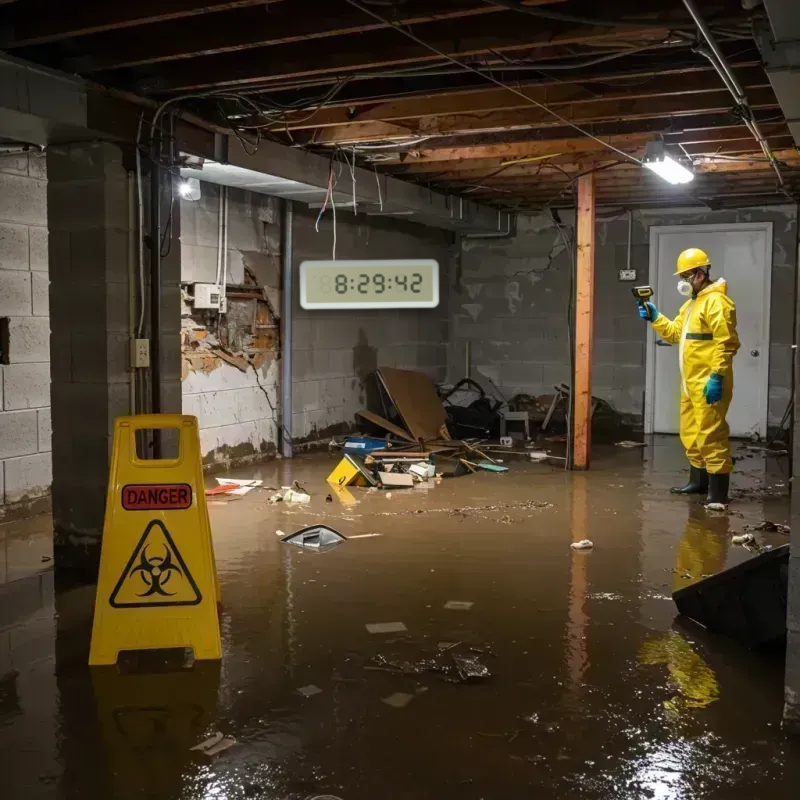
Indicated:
8:29:42
